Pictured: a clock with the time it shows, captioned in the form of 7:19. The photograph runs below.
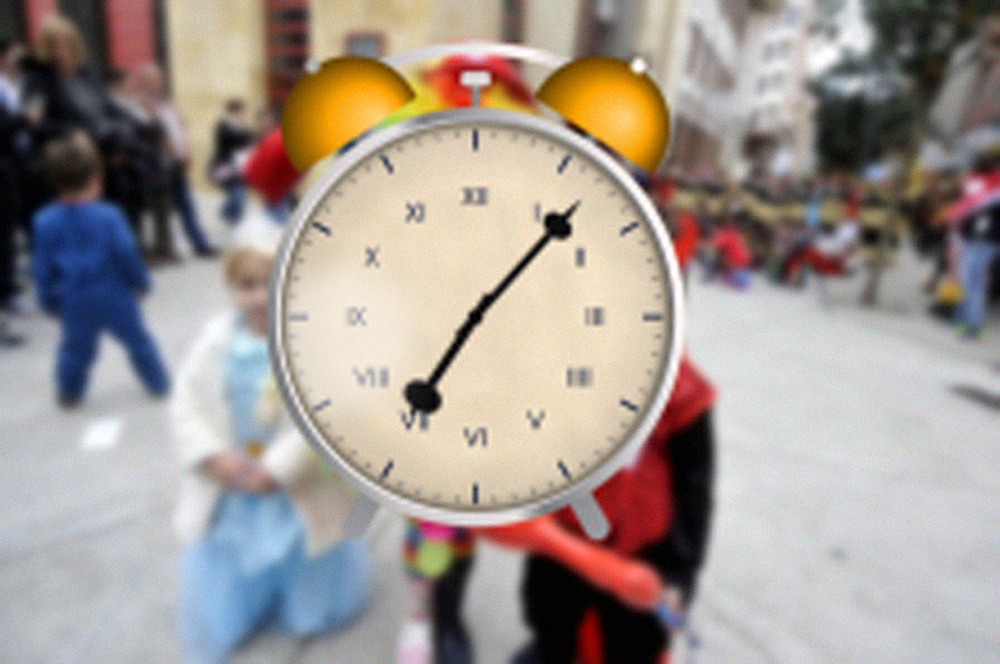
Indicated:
7:07
